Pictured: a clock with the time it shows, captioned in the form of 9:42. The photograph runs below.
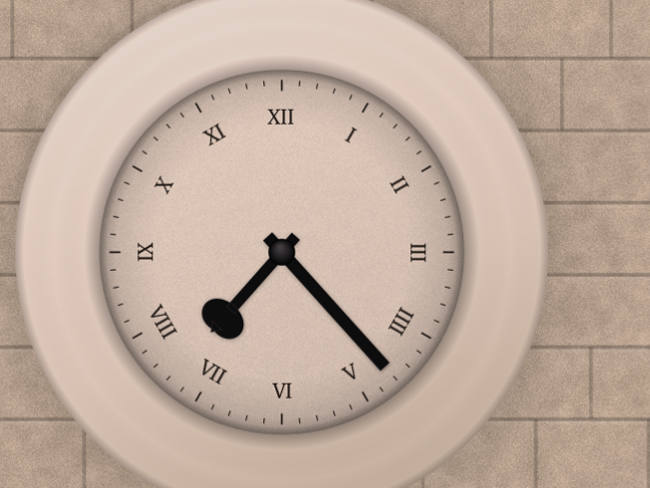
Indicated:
7:23
